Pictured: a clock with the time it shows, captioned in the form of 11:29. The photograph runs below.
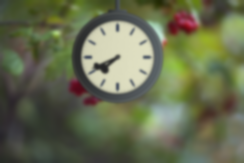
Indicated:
7:41
